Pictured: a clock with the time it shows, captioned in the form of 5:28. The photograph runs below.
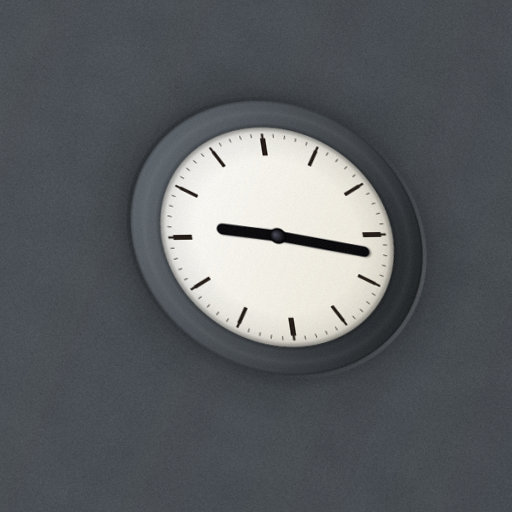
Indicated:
9:17
